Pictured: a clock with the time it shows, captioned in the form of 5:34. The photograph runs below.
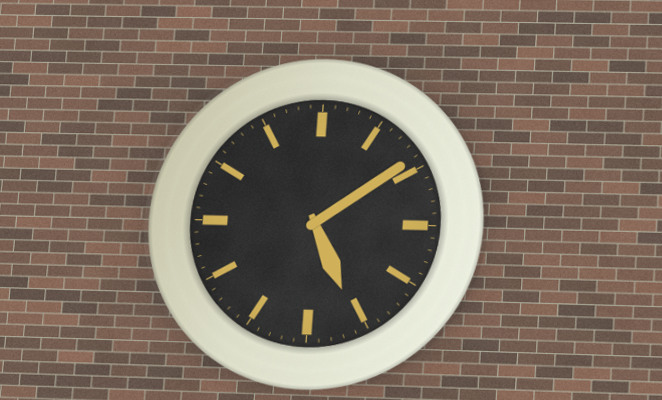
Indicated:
5:09
